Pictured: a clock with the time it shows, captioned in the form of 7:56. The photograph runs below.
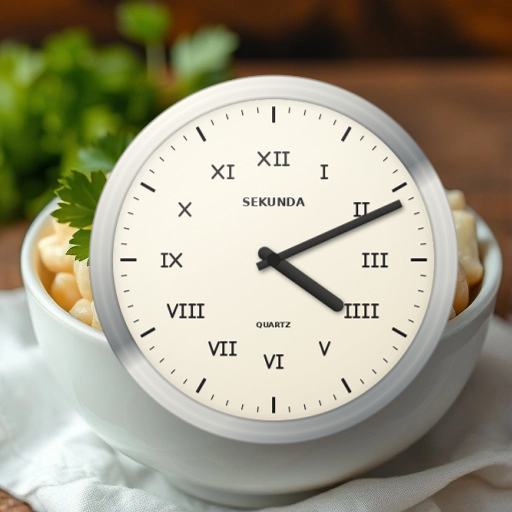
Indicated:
4:11
